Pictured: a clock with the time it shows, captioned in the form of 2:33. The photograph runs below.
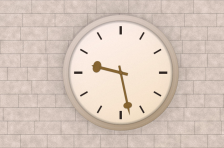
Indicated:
9:28
